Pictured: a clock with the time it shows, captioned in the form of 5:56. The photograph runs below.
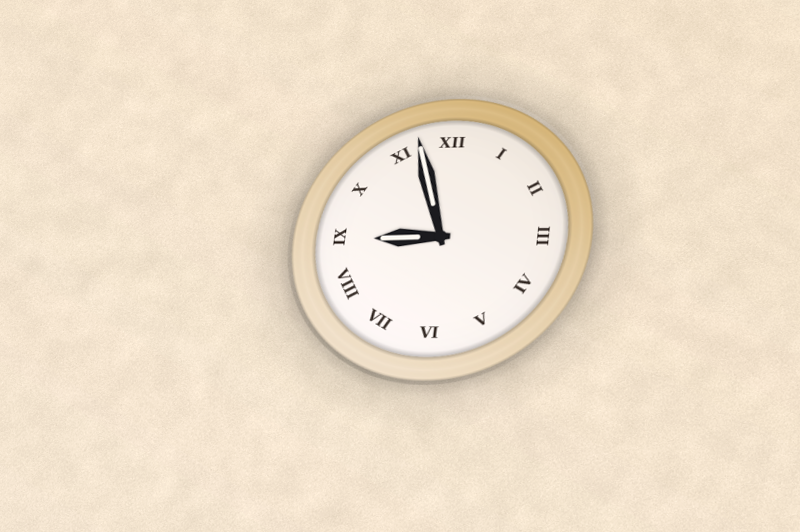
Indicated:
8:57
